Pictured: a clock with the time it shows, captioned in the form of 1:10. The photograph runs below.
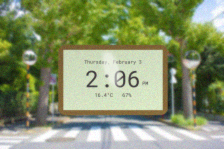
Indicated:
2:06
